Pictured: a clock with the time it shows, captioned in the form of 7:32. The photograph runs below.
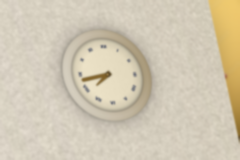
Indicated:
7:43
